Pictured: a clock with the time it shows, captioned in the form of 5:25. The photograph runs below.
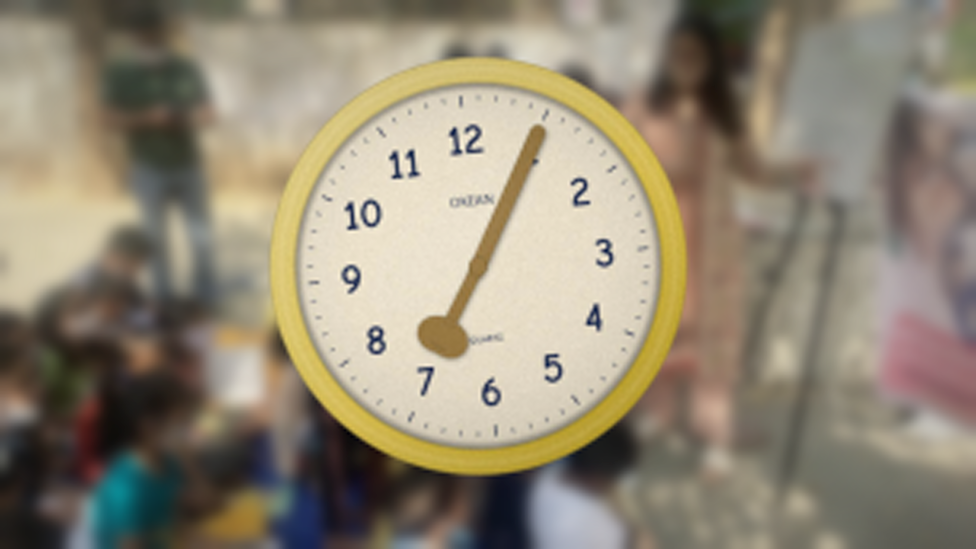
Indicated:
7:05
